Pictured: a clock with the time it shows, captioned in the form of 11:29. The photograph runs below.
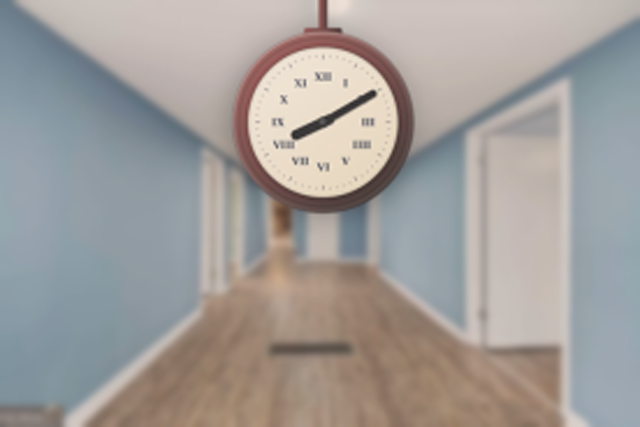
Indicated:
8:10
